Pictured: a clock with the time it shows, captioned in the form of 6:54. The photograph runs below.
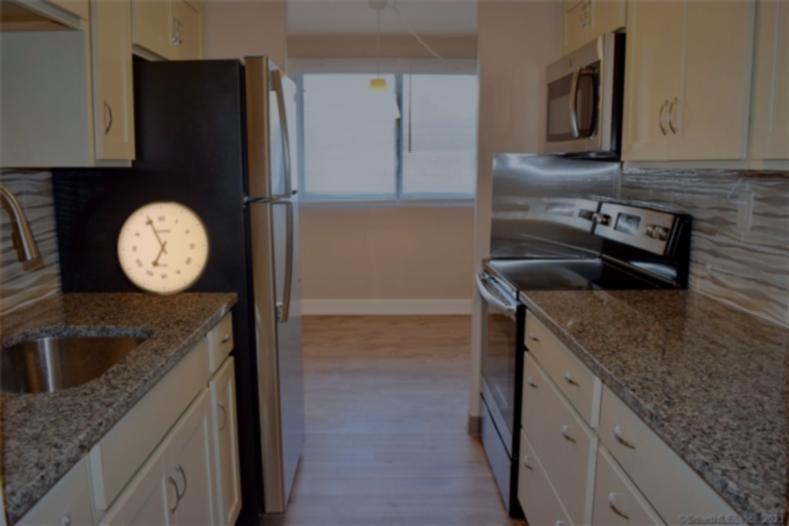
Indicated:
6:56
